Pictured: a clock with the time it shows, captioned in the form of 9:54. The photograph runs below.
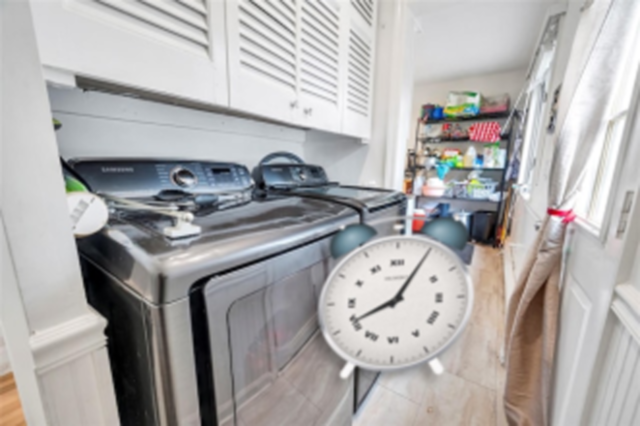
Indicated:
8:05
